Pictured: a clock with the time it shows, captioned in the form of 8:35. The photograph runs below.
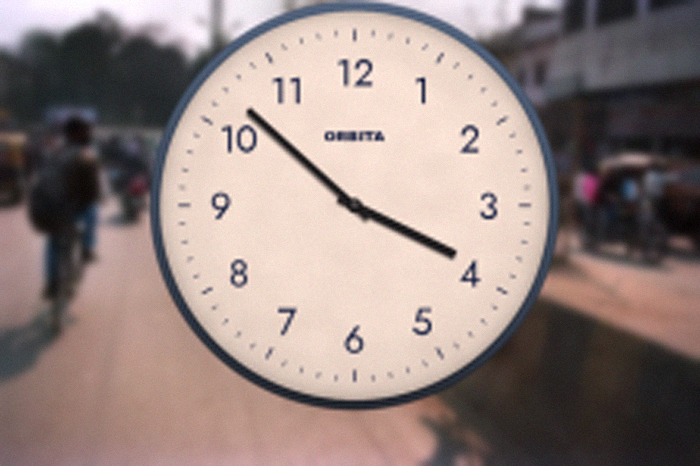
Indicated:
3:52
